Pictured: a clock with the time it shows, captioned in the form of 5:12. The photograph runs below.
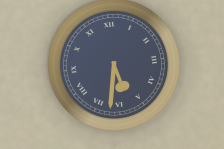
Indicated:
5:32
